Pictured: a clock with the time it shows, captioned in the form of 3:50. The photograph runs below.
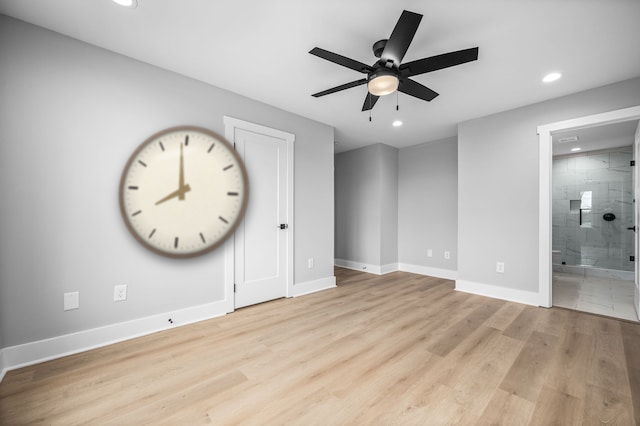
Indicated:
7:59
